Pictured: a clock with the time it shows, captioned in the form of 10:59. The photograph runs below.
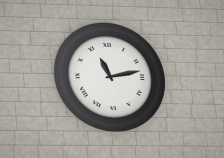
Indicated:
11:13
